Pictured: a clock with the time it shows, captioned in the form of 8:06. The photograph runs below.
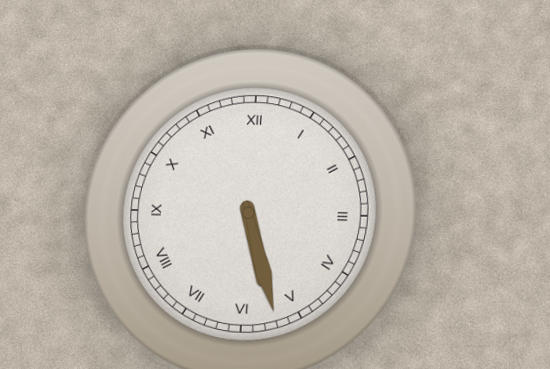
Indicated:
5:27
